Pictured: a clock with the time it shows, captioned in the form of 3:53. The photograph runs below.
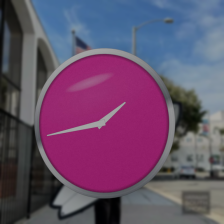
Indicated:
1:43
